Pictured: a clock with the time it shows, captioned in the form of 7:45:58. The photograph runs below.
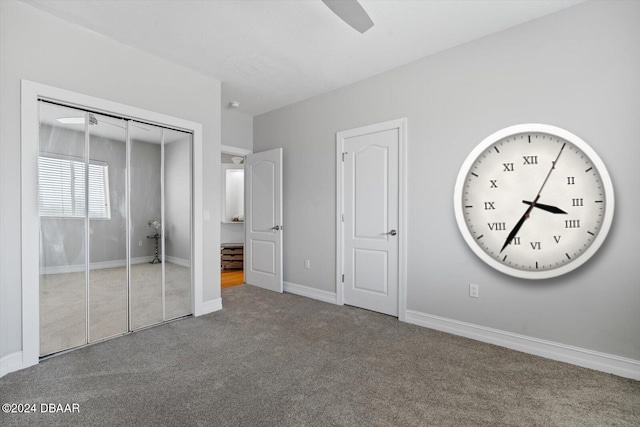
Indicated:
3:36:05
